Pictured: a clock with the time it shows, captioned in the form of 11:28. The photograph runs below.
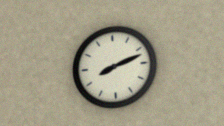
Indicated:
8:12
